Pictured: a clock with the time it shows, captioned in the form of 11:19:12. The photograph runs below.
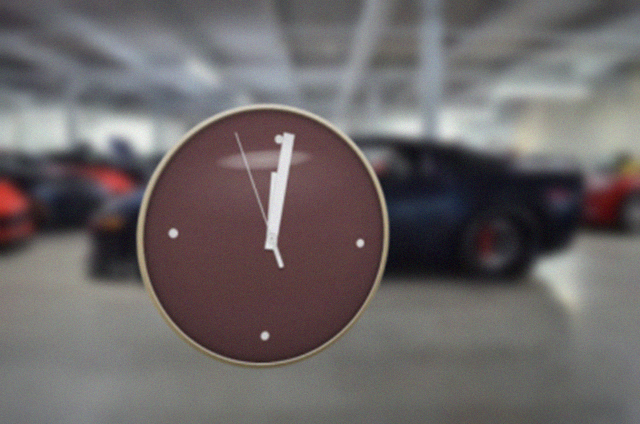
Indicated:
12:00:56
